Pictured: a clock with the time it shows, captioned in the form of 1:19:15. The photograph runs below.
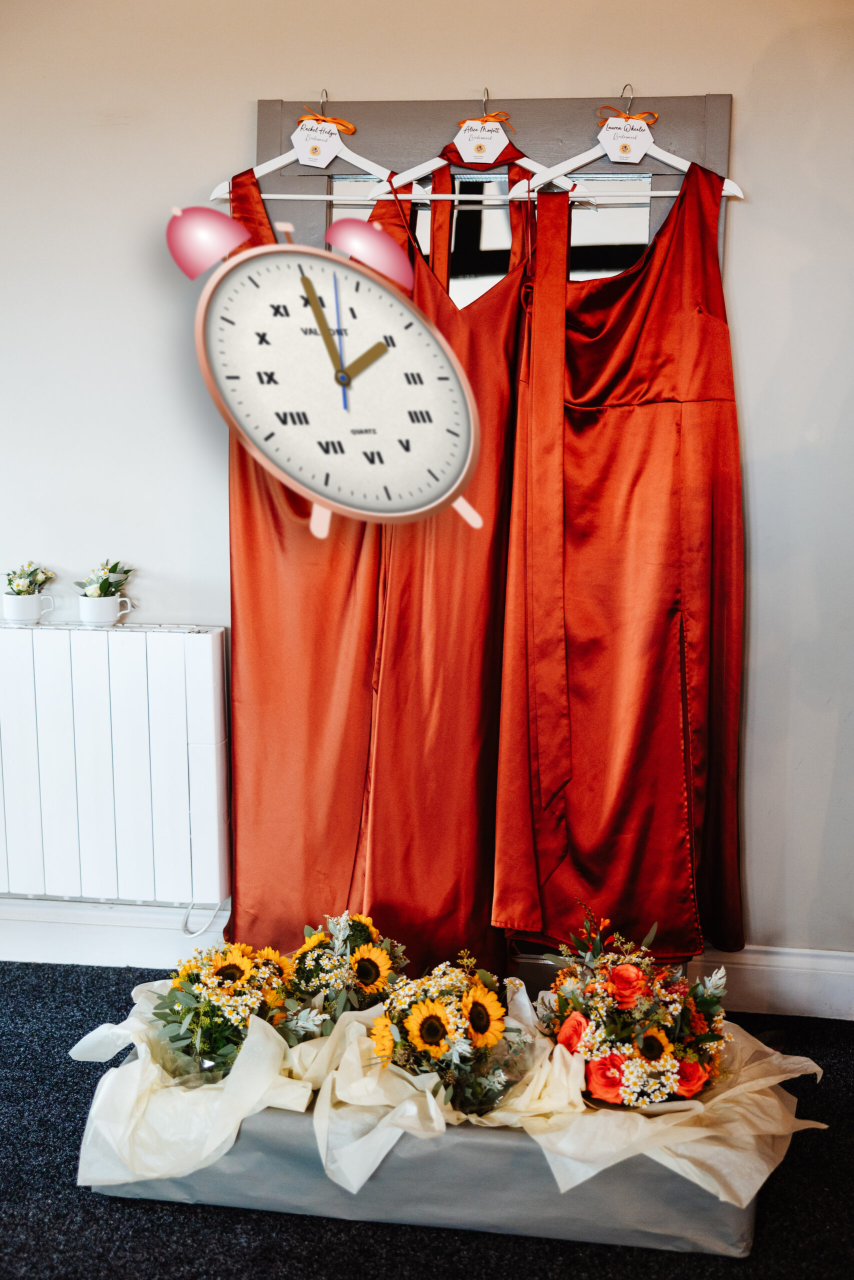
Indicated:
2:00:03
